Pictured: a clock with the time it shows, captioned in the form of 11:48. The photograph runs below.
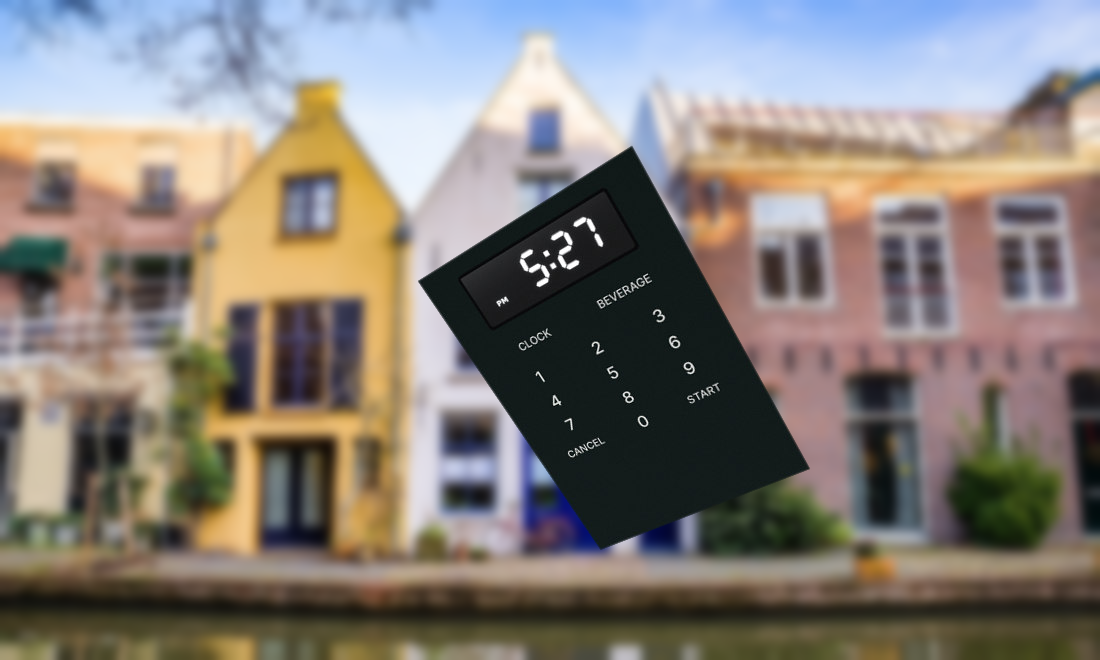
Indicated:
5:27
